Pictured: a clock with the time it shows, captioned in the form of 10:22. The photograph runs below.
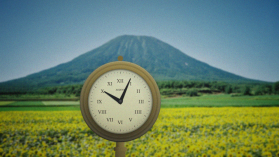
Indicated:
10:04
